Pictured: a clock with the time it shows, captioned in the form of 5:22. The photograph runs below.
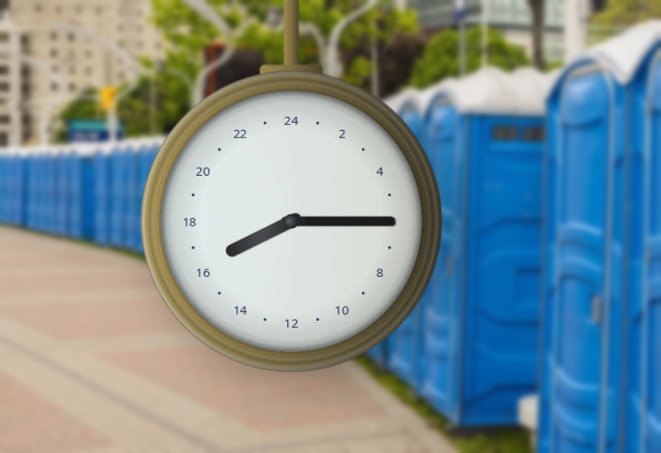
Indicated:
16:15
